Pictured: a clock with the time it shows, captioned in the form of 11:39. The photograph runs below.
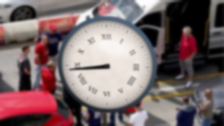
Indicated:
8:44
